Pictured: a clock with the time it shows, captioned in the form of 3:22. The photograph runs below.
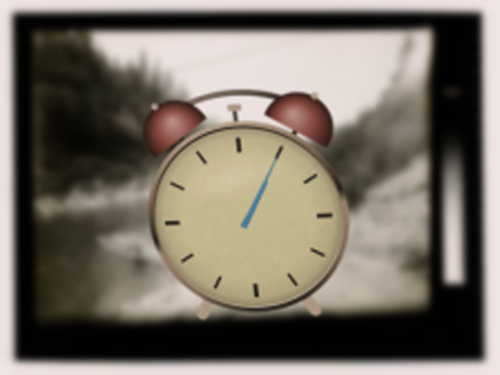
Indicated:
1:05
